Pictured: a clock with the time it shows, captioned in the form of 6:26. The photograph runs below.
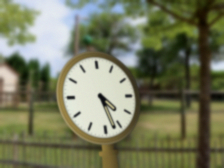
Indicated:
4:27
